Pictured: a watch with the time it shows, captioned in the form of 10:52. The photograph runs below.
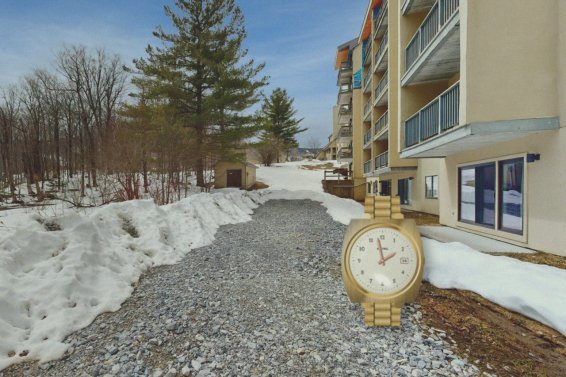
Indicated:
1:58
